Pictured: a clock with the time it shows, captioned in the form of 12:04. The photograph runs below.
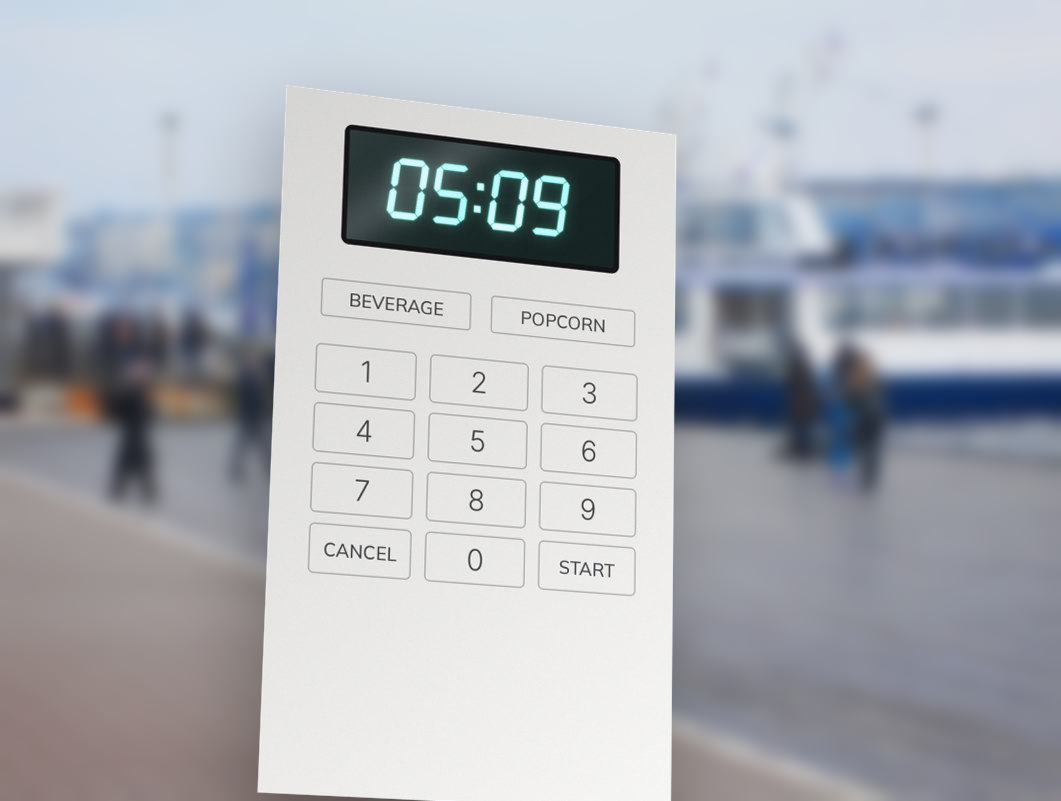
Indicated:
5:09
